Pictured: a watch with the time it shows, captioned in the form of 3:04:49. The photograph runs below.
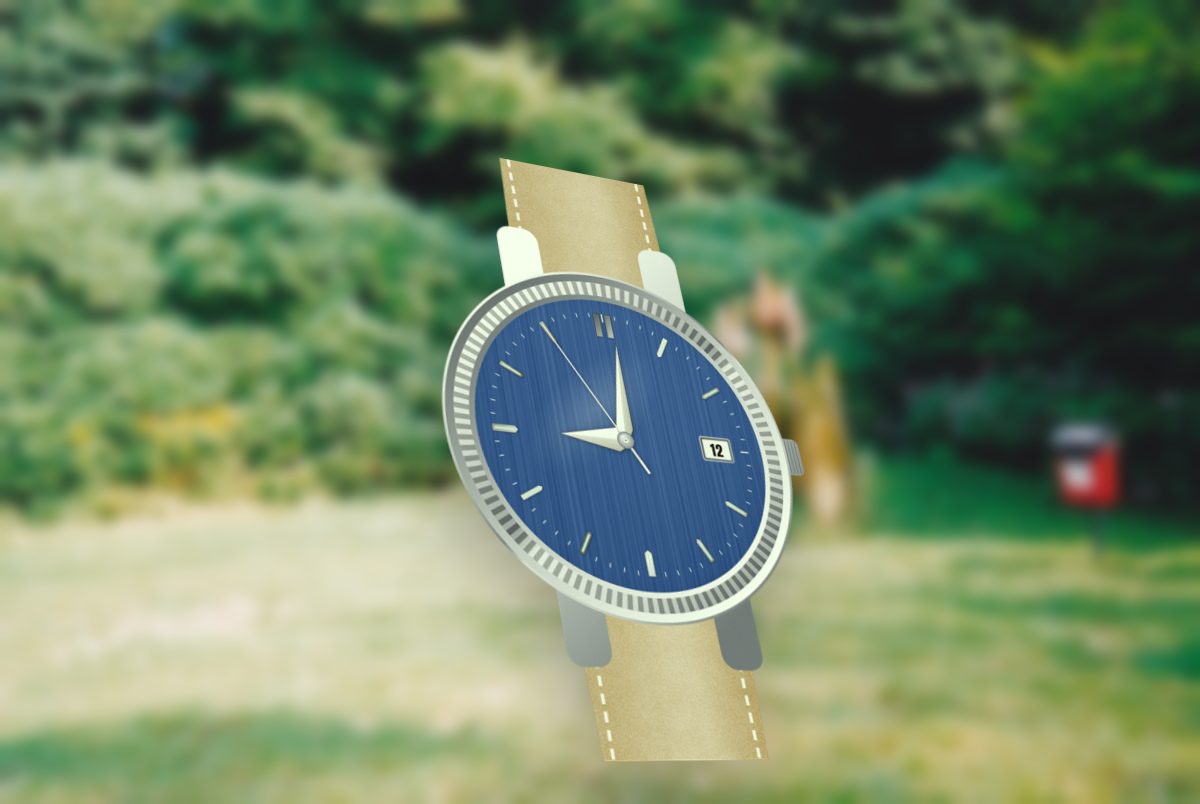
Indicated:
9:00:55
